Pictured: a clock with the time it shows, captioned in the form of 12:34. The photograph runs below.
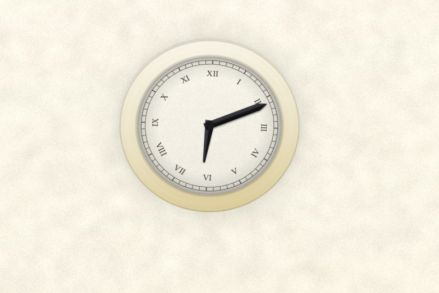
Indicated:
6:11
